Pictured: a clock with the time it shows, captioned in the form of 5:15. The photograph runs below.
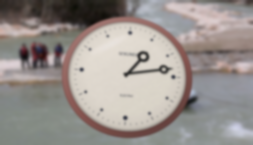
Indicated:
1:13
